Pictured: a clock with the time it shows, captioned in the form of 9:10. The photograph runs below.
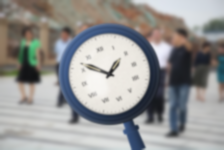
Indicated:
1:52
